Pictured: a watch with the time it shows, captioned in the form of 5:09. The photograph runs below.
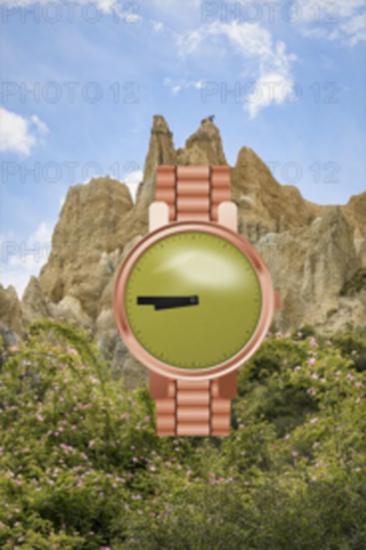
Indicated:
8:45
